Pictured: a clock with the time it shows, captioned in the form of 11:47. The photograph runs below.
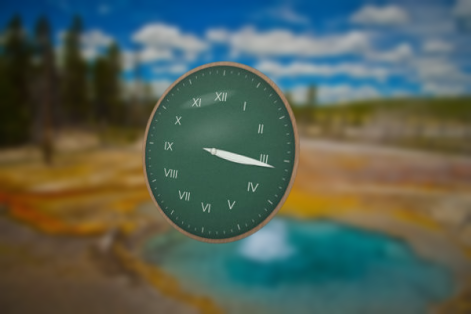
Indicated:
3:16
